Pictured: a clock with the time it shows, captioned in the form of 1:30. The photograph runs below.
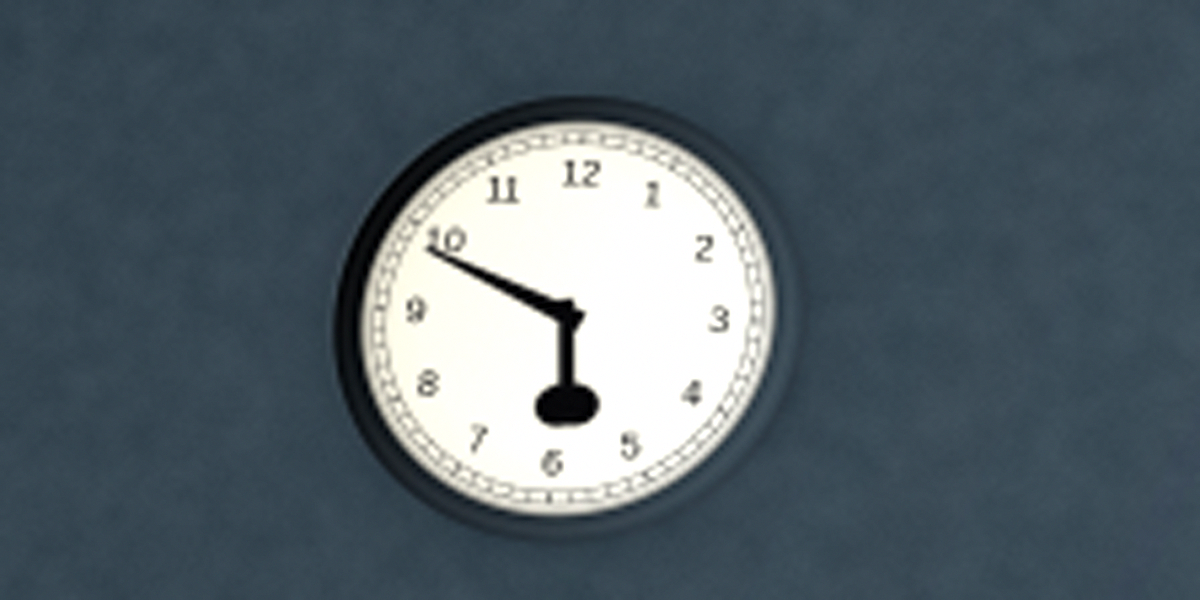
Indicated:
5:49
